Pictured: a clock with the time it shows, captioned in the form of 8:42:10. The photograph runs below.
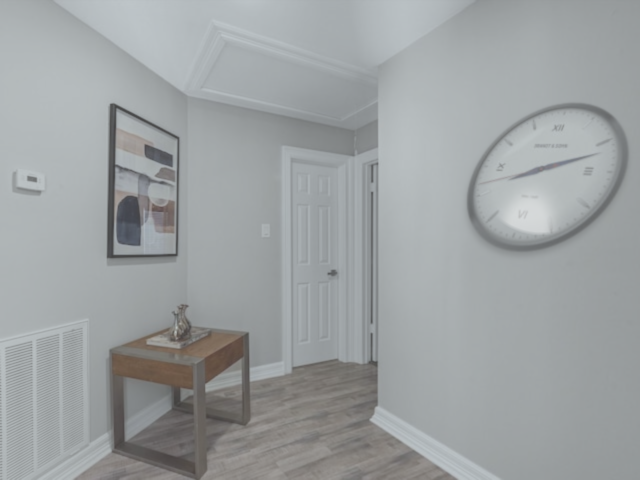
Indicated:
8:11:42
